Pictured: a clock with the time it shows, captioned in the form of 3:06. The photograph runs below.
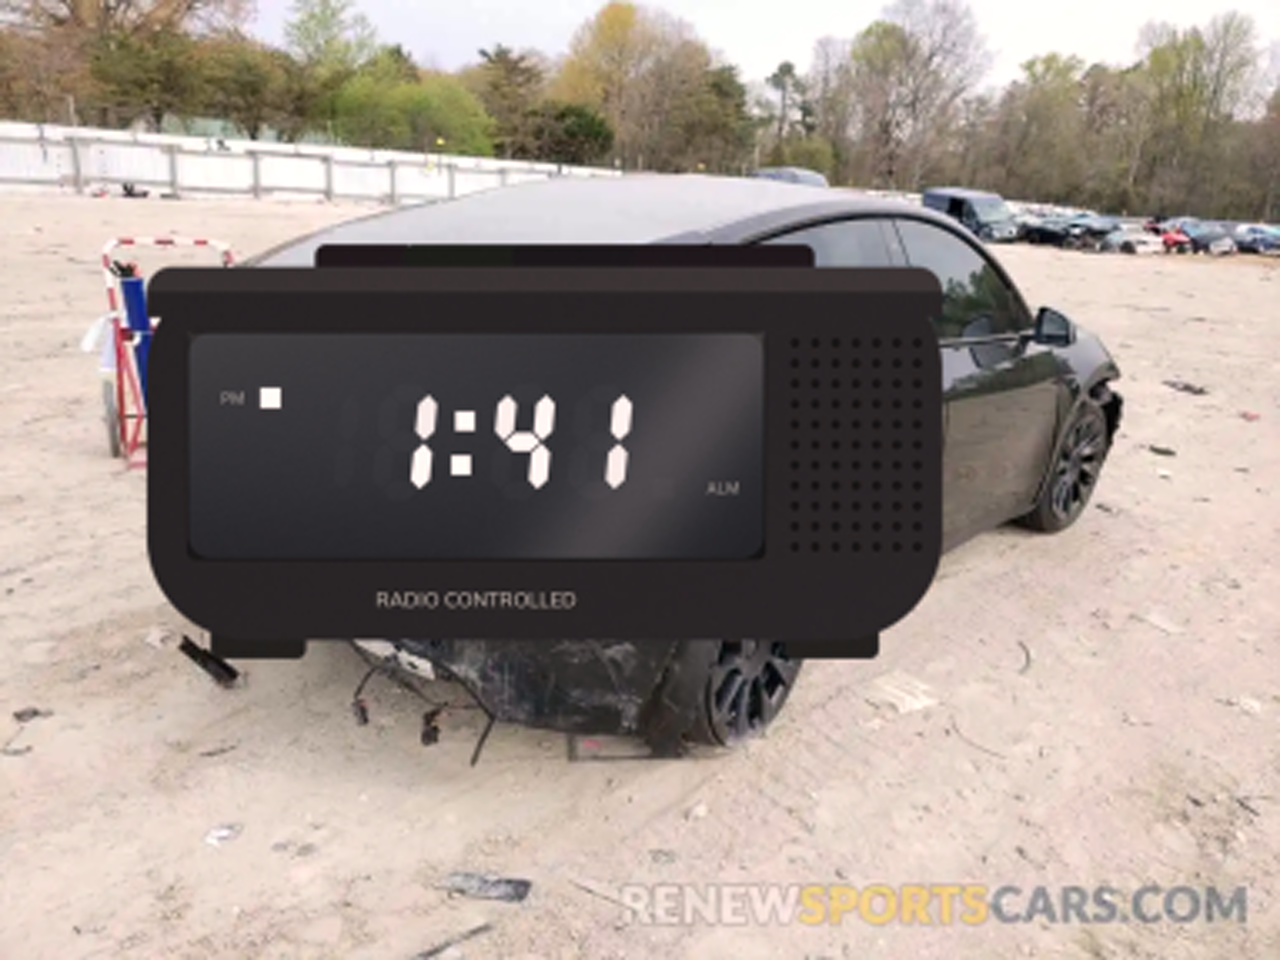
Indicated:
1:41
